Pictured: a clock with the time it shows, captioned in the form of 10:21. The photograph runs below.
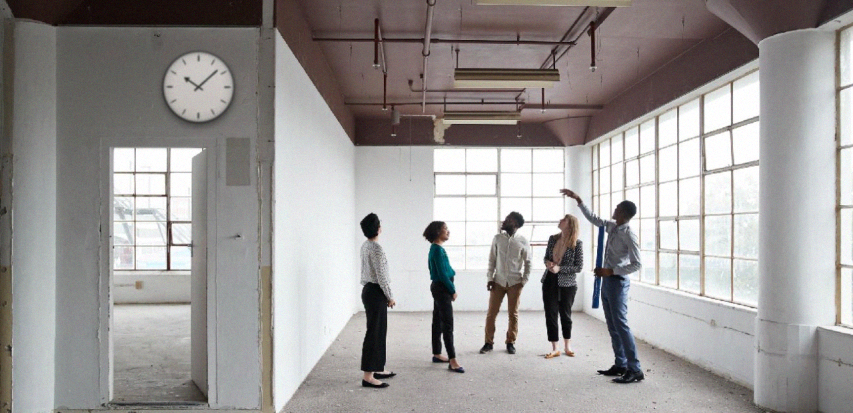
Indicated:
10:08
